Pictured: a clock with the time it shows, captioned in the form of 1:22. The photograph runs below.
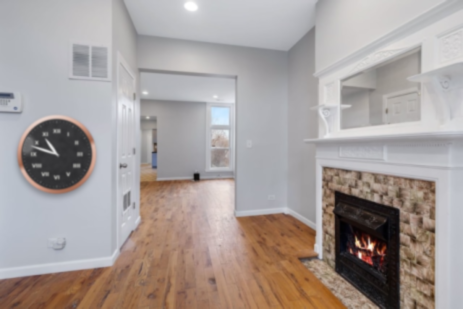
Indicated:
10:48
